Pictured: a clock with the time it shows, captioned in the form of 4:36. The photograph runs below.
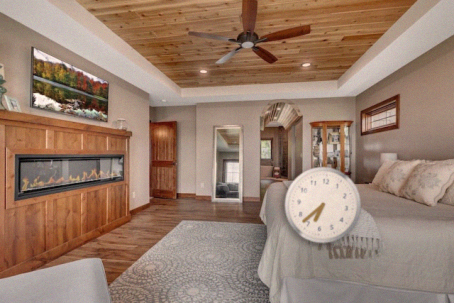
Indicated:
6:37
